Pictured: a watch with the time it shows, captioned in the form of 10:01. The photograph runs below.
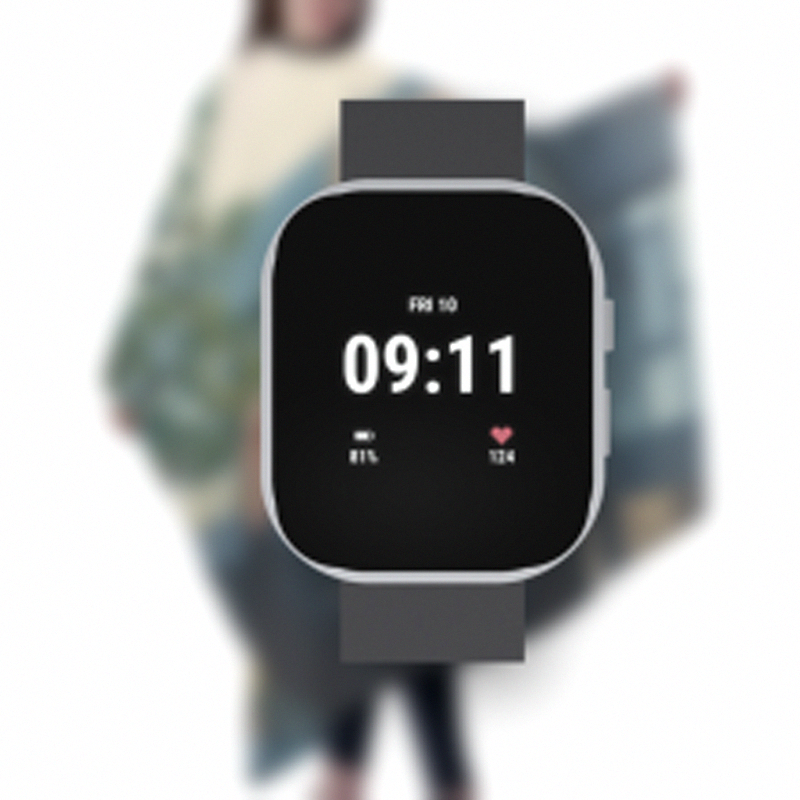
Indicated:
9:11
